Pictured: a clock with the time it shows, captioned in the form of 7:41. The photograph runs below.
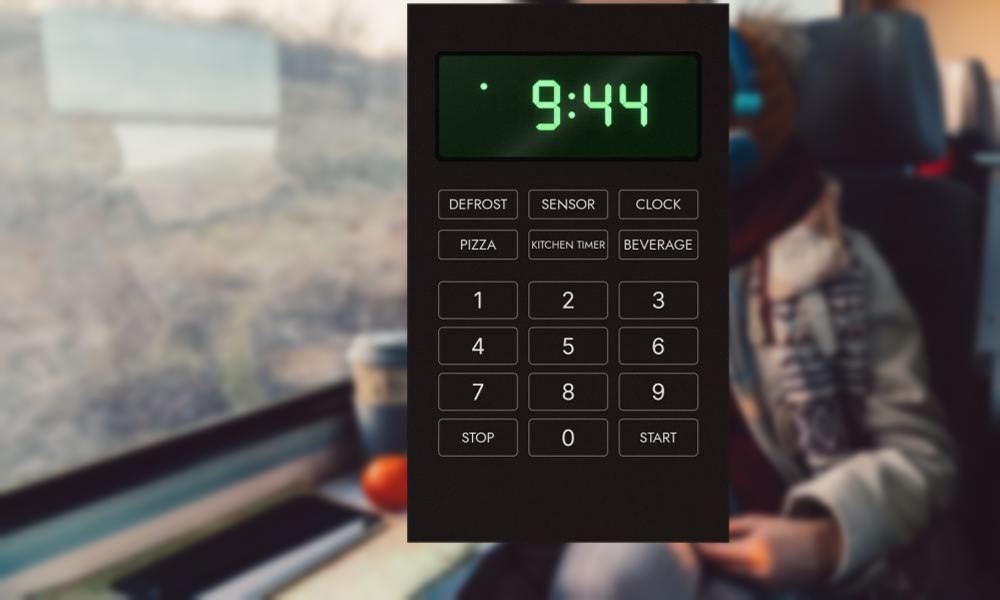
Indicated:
9:44
